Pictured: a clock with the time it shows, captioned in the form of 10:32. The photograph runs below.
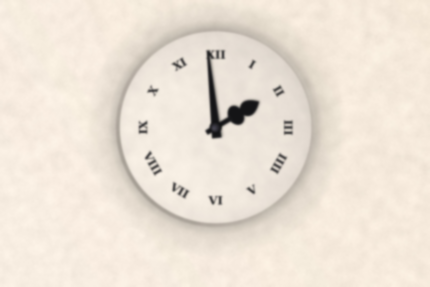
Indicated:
1:59
